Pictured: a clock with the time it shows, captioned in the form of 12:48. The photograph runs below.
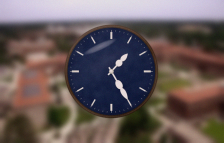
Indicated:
1:25
